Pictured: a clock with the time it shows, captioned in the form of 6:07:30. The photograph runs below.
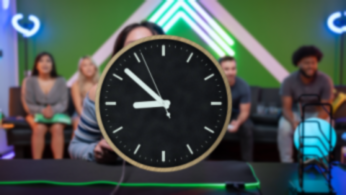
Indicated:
8:51:56
